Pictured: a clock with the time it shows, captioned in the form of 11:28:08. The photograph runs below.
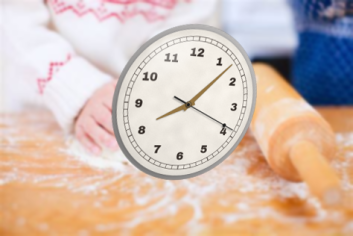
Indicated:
8:07:19
